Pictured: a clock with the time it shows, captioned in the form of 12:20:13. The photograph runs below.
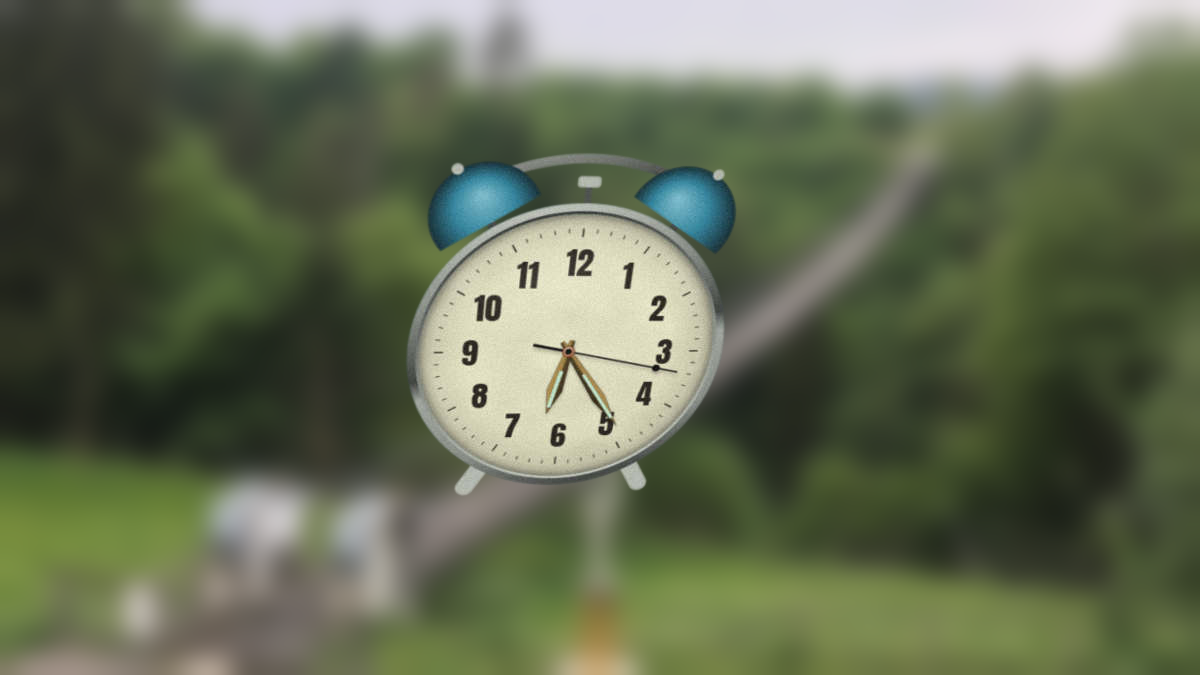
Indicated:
6:24:17
